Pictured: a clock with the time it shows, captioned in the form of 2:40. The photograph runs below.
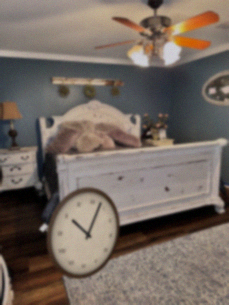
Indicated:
10:03
